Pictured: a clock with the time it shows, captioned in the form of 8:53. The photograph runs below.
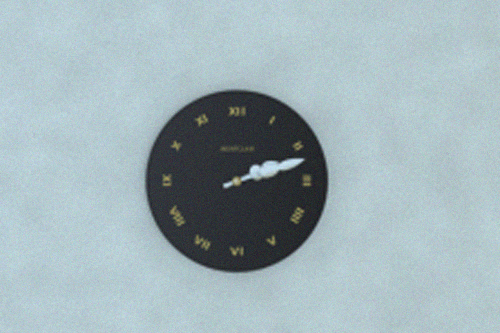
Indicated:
2:12
